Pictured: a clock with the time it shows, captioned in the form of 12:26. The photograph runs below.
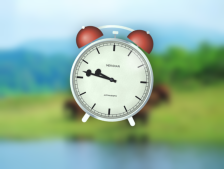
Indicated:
9:47
